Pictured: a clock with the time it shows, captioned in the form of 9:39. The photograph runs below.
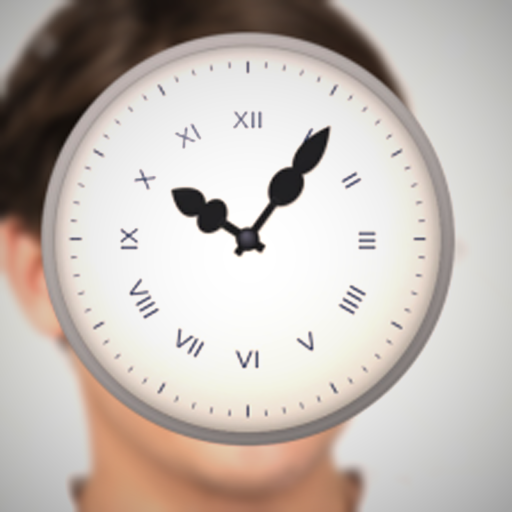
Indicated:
10:06
